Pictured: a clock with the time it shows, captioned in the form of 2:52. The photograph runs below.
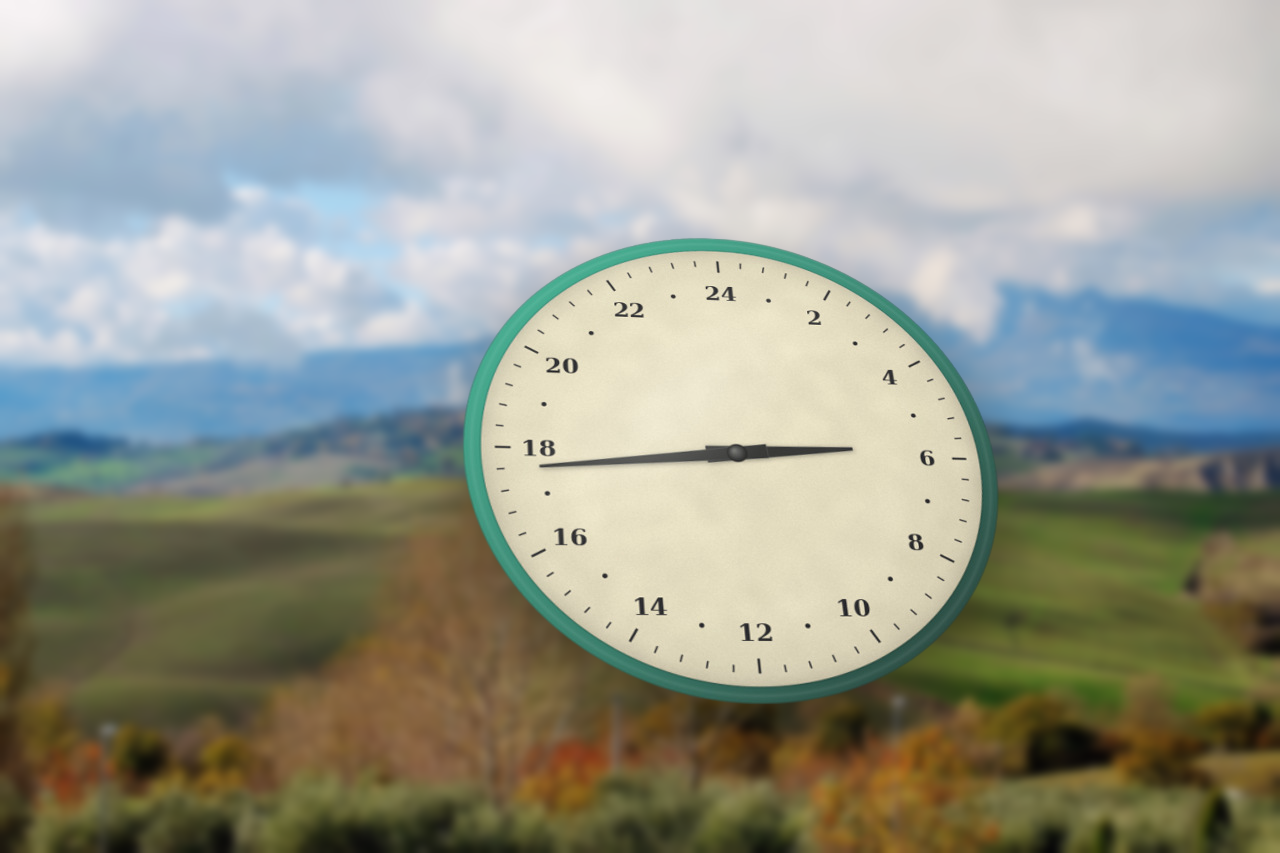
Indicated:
5:44
